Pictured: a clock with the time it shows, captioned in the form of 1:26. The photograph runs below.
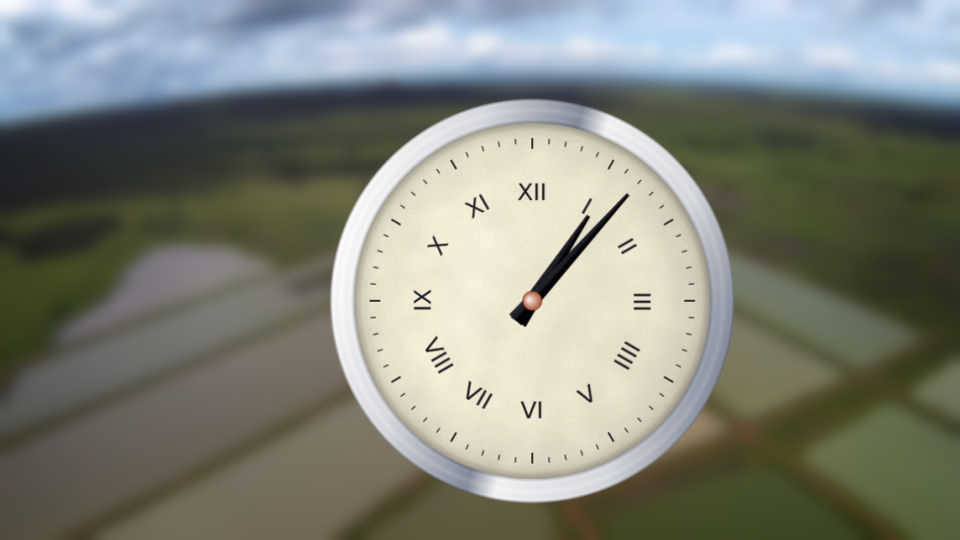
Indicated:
1:07
